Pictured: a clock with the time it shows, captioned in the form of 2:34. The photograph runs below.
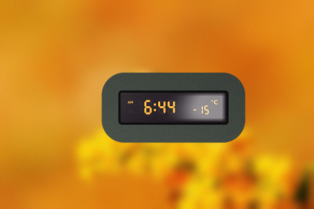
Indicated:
6:44
